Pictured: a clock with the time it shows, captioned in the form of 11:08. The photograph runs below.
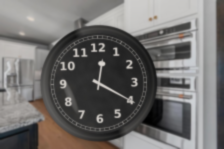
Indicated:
12:20
